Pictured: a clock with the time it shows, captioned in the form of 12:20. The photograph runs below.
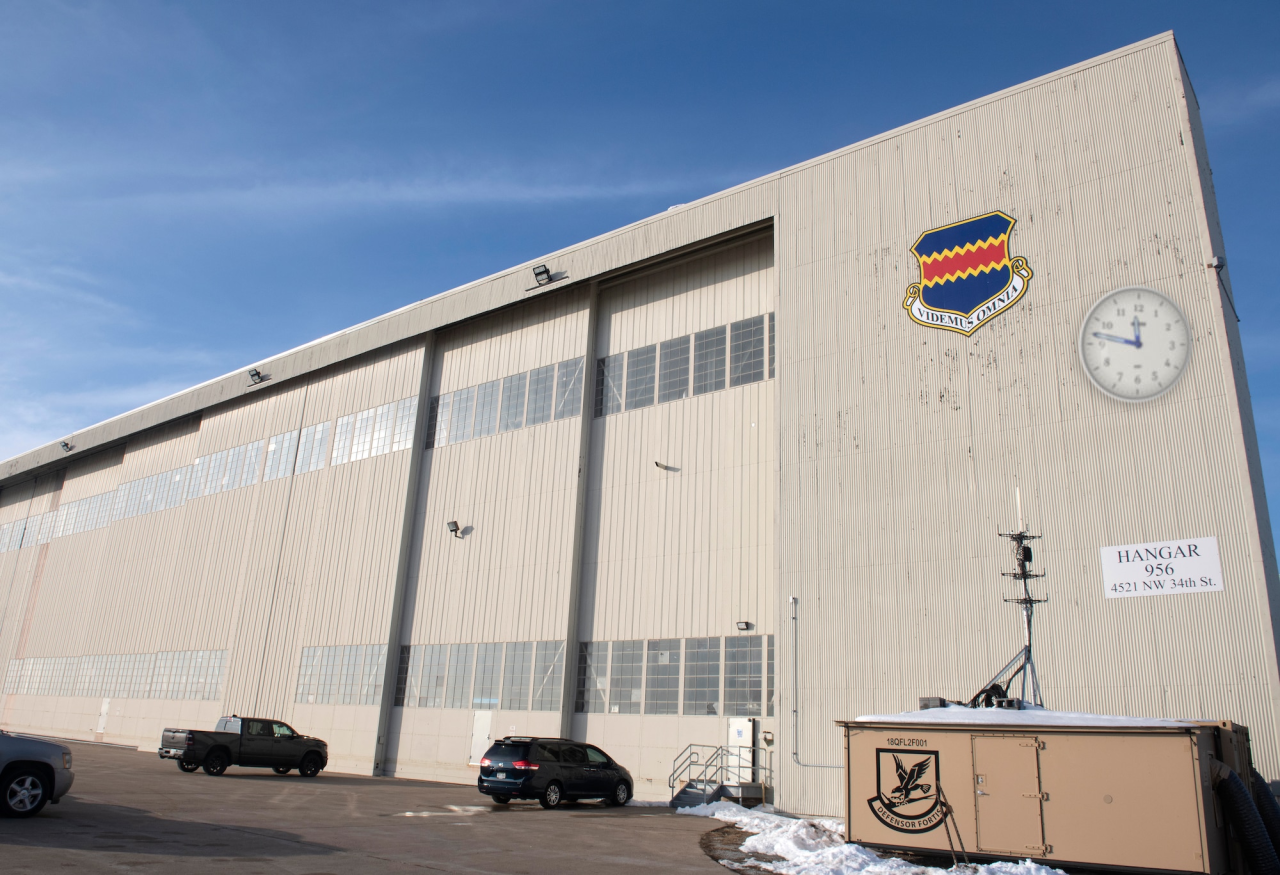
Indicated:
11:47
